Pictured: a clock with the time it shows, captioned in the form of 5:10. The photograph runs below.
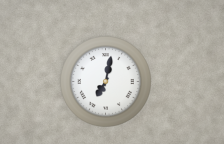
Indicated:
7:02
